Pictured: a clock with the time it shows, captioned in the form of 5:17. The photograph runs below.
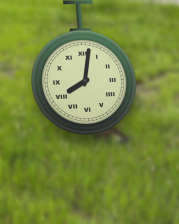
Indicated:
8:02
